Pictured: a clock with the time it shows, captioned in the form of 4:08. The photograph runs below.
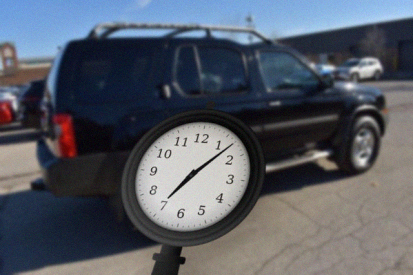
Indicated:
7:07
